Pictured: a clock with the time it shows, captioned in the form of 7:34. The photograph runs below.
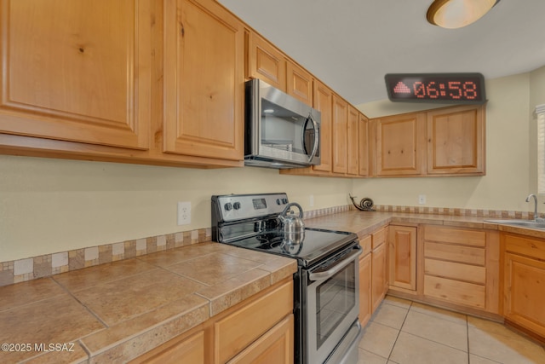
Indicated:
6:58
